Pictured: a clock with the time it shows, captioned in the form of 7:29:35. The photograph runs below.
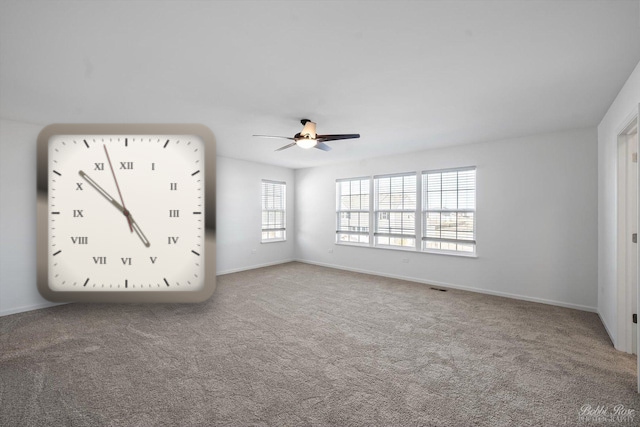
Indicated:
4:51:57
